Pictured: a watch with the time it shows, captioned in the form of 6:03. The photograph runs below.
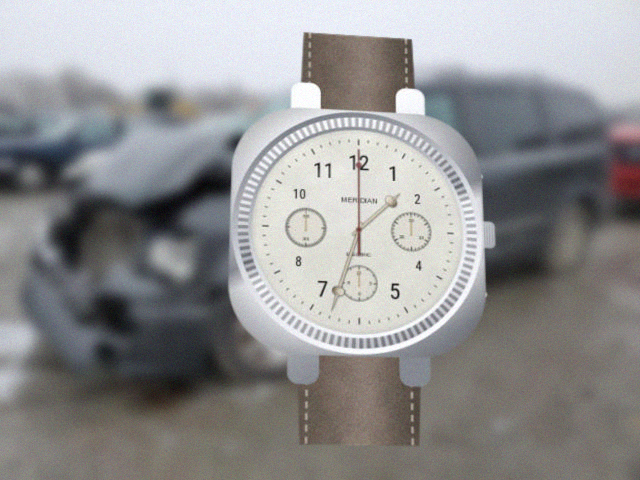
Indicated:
1:33
